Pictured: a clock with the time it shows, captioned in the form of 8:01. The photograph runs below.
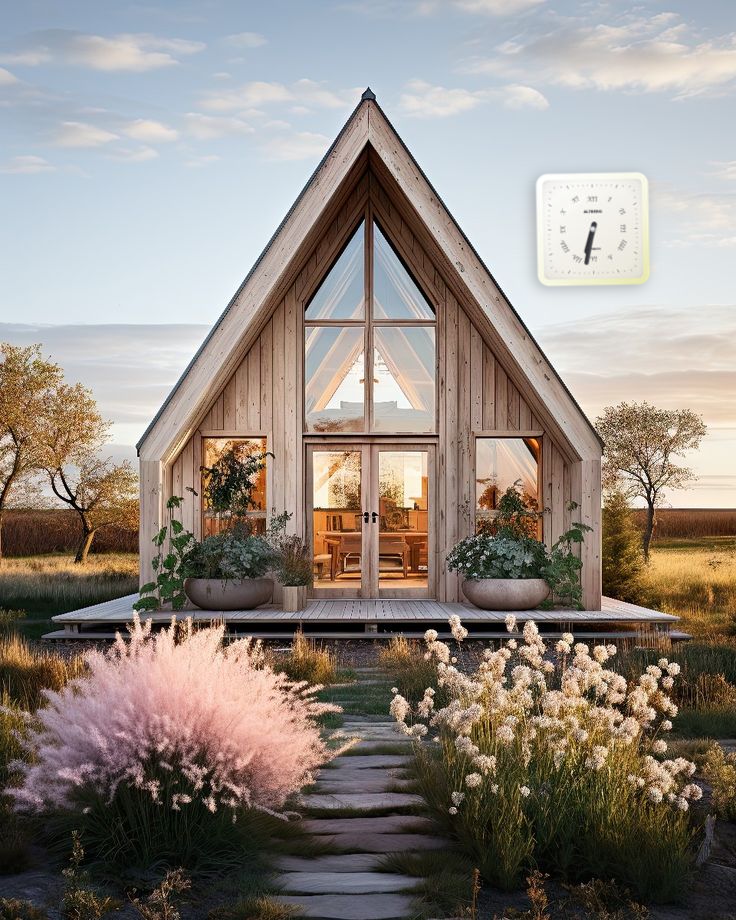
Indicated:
6:32
